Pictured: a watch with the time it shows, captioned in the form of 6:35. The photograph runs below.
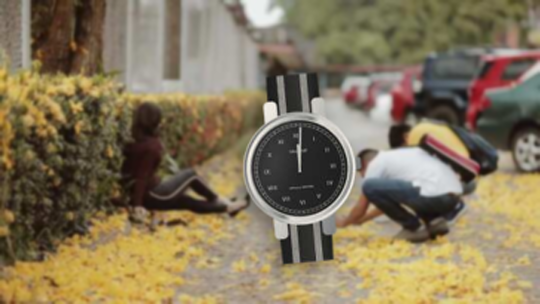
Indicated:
12:01
